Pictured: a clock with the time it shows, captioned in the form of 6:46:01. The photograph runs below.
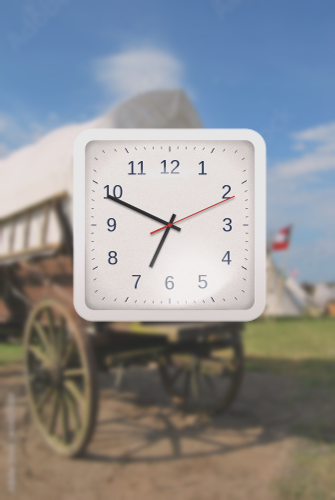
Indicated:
6:49:11
